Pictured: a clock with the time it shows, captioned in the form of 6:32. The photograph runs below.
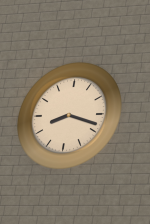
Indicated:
8:18
